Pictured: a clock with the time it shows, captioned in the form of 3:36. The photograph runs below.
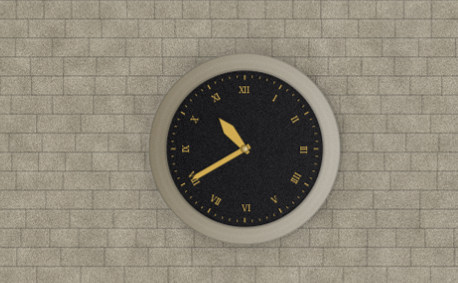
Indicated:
10:40
